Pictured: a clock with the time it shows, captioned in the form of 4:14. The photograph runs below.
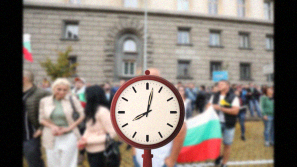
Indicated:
8:02
